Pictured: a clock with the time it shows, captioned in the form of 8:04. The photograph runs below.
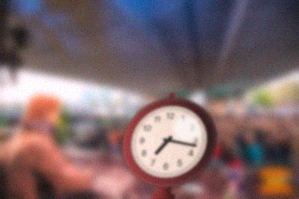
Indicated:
7:17
